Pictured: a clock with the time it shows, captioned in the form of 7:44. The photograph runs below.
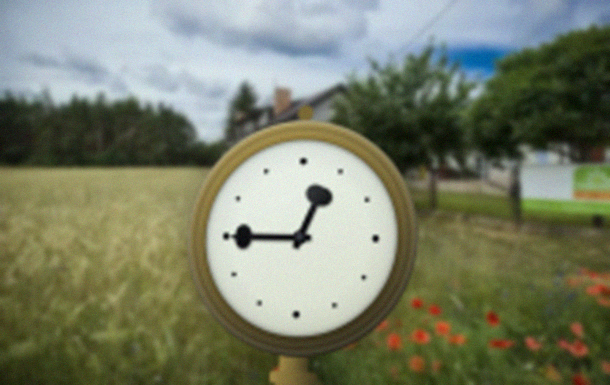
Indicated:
12:45
